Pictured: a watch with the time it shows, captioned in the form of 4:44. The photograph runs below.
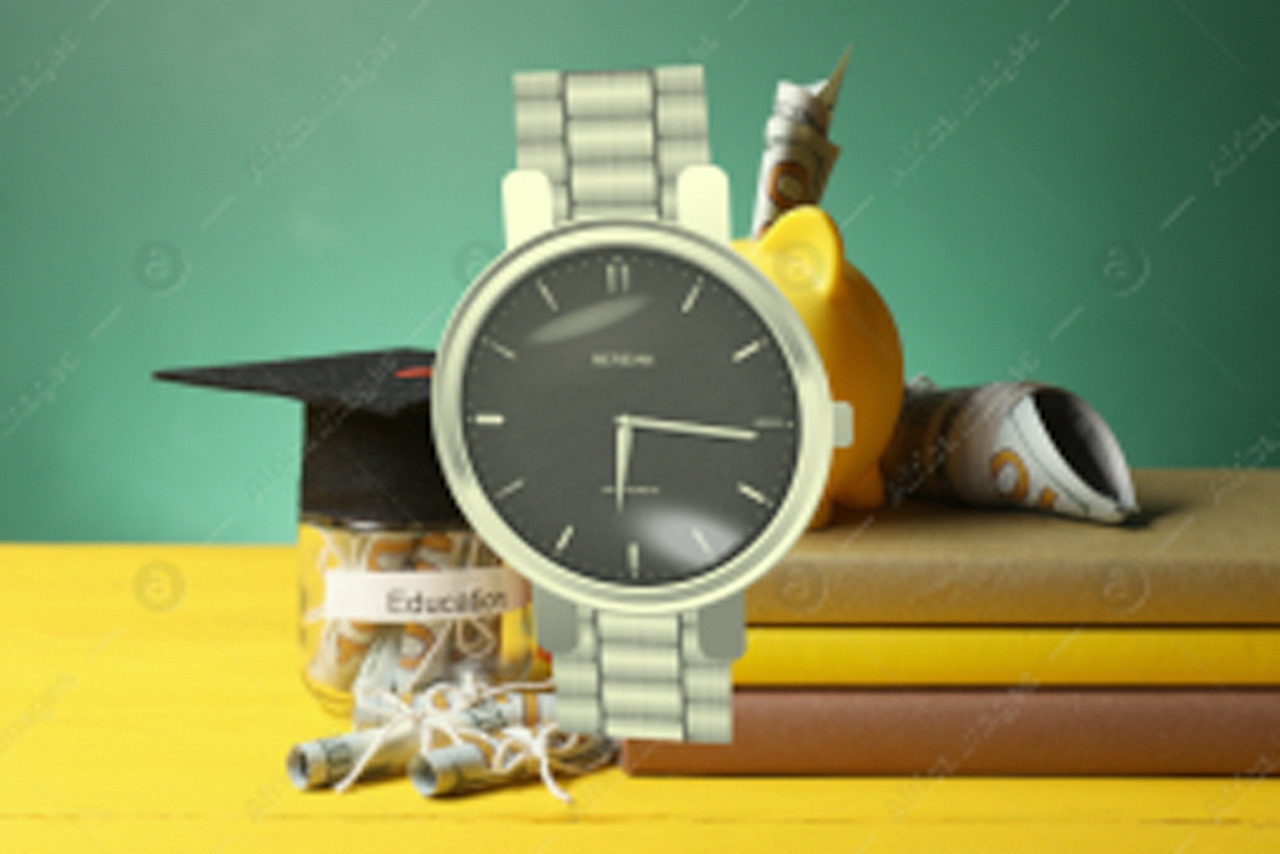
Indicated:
6:16
